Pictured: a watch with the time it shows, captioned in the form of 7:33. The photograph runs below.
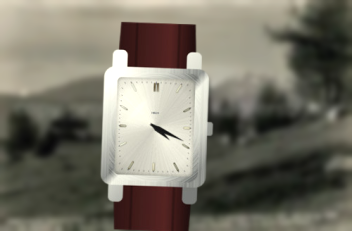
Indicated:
4:19
